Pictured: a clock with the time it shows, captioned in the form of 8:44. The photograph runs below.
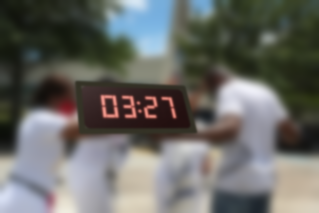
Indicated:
3:27
